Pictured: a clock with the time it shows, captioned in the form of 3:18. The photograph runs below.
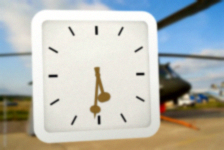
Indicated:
5:31
